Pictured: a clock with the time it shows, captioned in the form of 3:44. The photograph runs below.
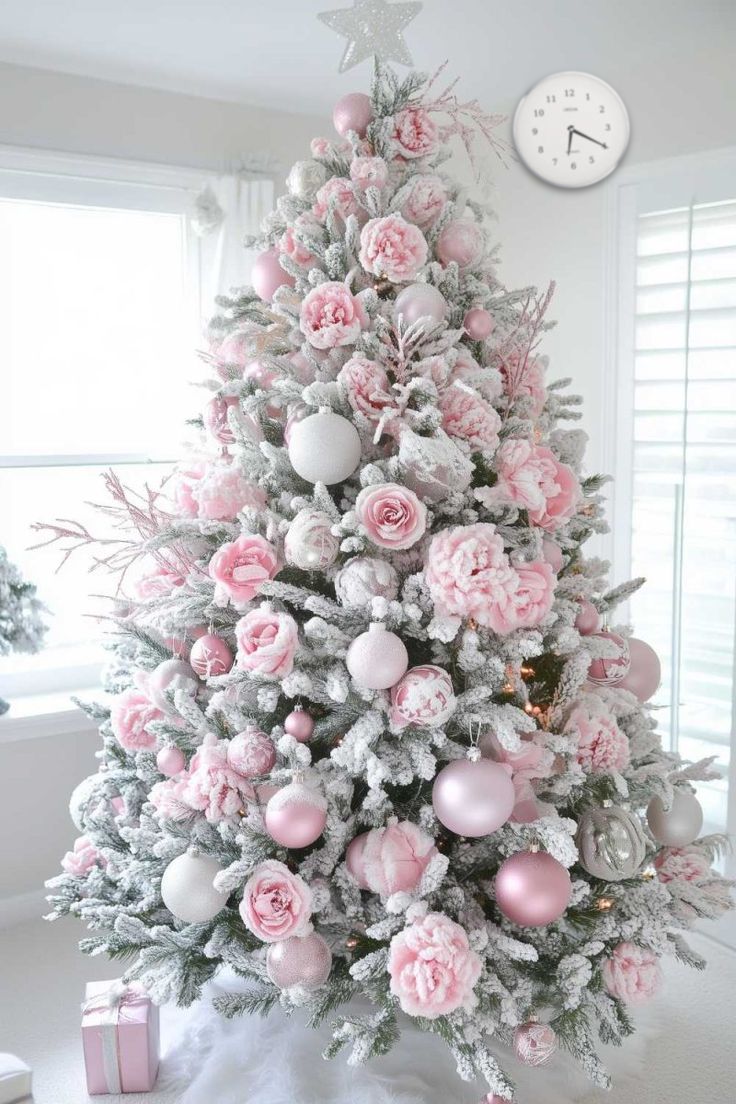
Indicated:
6:20
